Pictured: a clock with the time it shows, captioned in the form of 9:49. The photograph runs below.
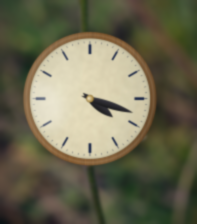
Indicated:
4:18
